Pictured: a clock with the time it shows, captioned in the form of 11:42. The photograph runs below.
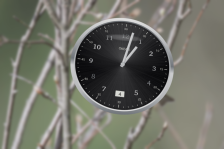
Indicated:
1:02
